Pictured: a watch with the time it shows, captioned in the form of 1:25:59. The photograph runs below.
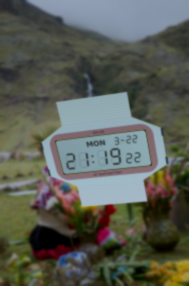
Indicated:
21:19:22
